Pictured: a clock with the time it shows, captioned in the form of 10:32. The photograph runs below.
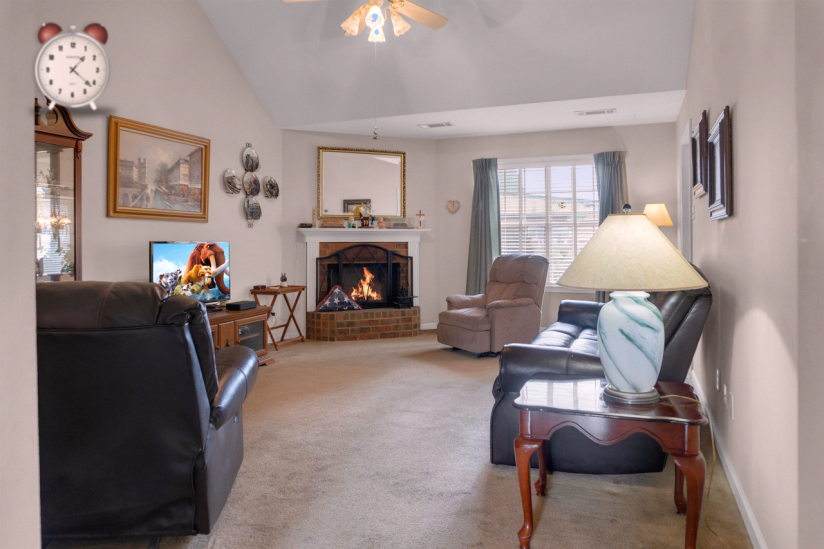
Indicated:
1:22
